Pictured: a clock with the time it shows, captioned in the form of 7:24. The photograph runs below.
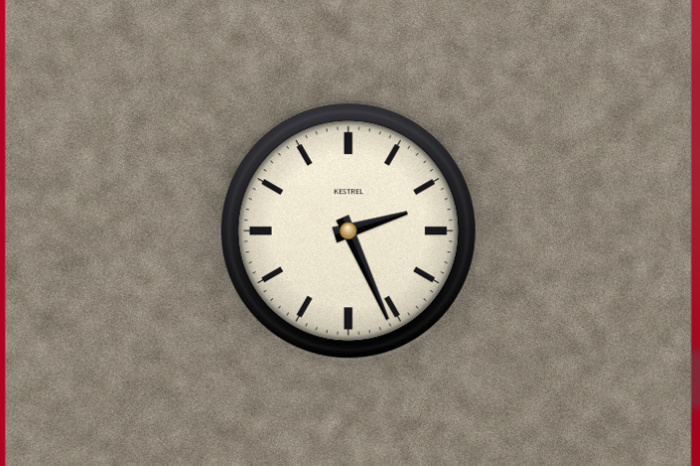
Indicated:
2:26
